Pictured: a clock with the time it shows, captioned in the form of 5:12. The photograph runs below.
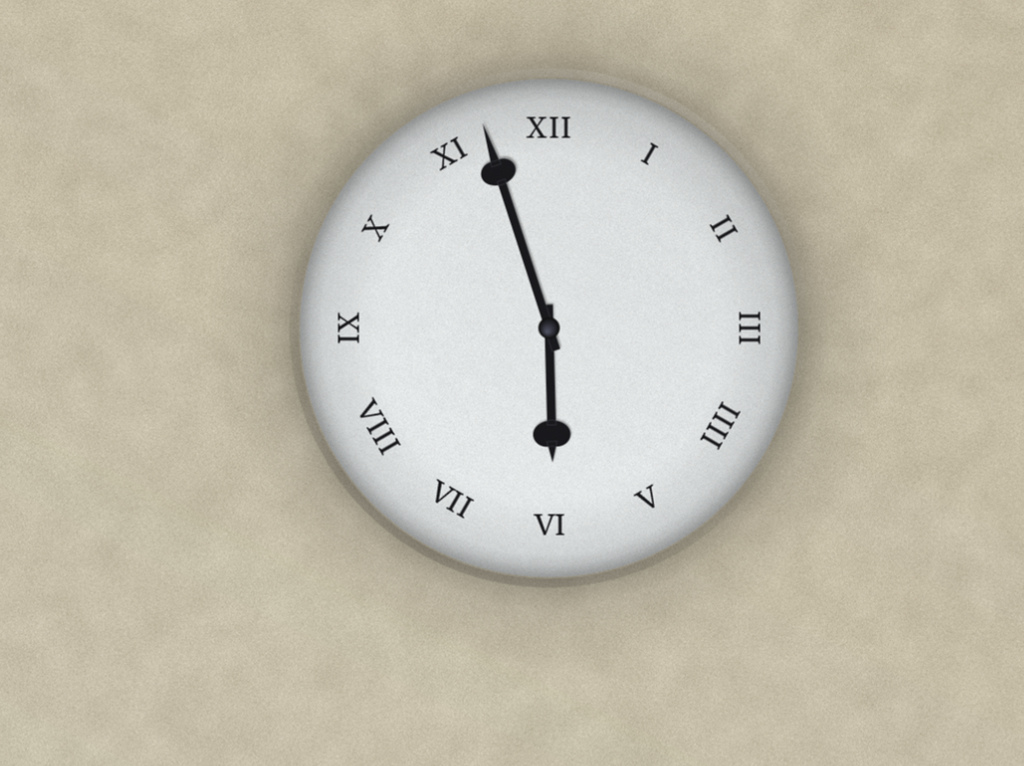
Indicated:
5:57
